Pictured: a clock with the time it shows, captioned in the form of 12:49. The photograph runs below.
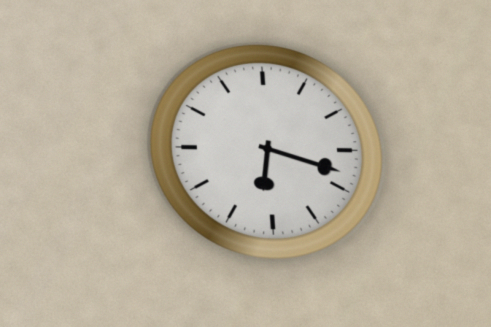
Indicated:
6:18
